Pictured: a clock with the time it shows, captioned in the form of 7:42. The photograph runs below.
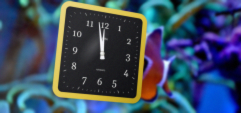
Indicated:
11:58
